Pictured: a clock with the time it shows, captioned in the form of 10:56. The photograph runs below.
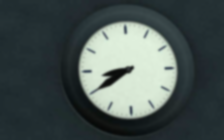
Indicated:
8:40
